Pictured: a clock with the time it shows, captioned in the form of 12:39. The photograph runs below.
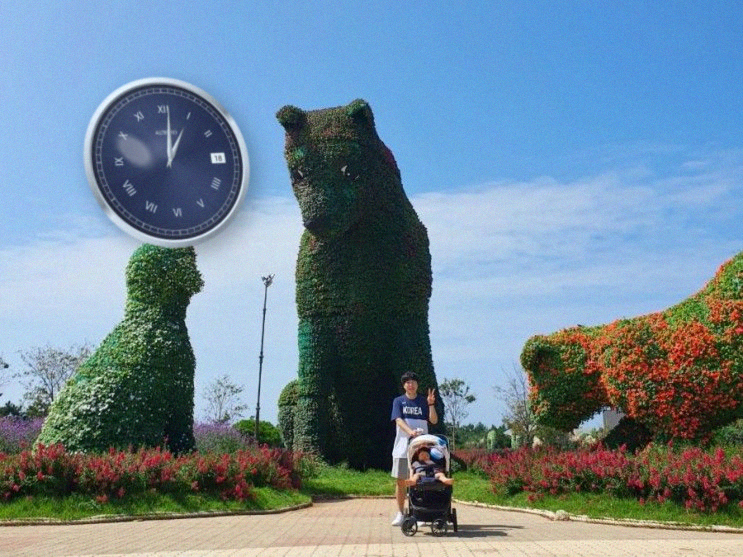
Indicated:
1:01
